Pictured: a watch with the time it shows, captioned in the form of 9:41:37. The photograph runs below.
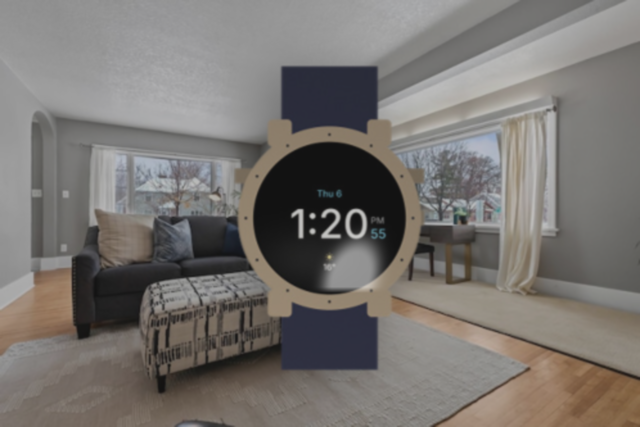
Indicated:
1:20:55
